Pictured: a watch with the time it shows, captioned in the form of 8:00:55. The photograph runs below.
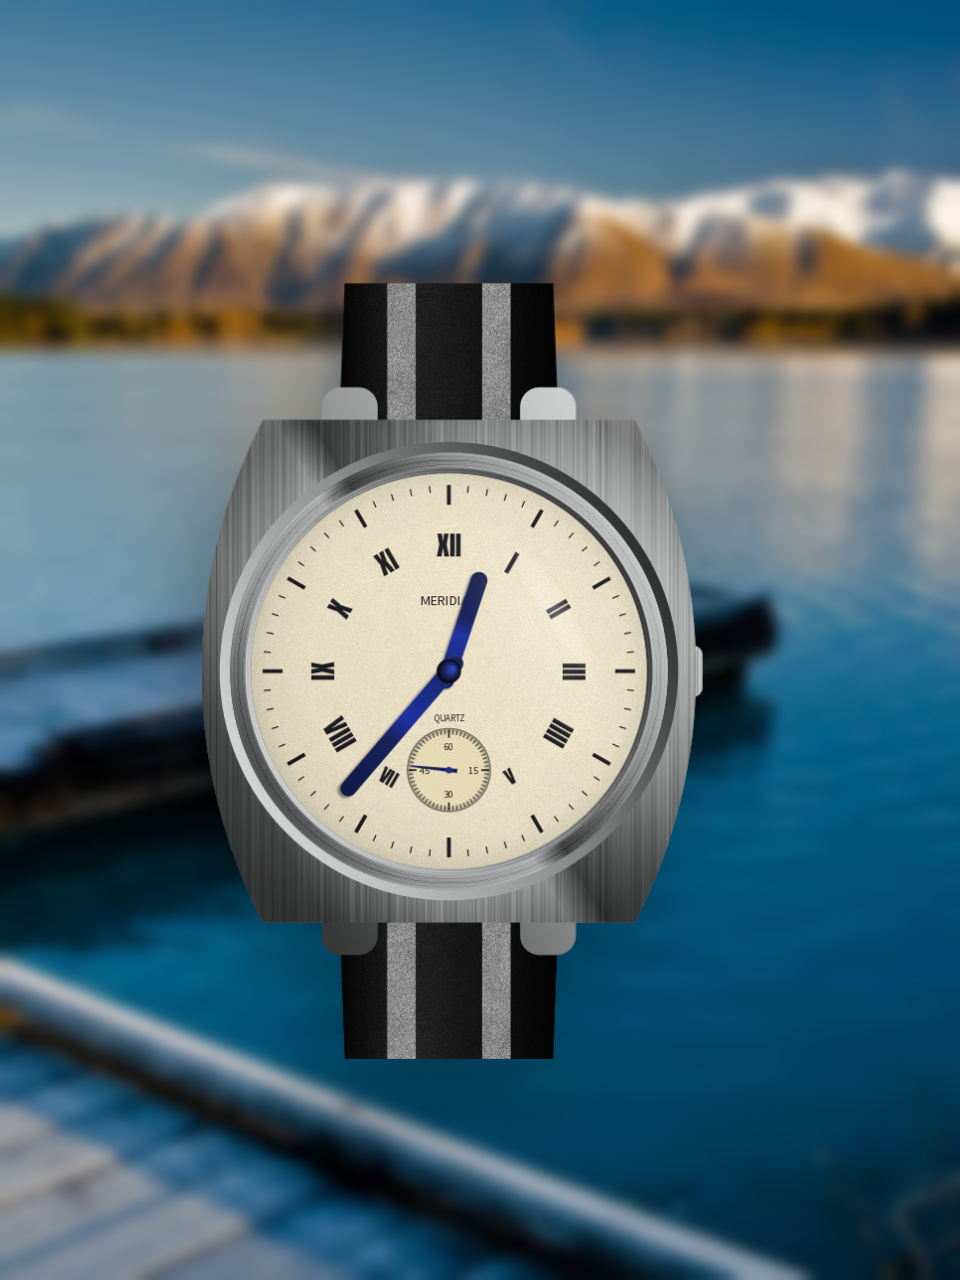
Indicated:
12:36:46
